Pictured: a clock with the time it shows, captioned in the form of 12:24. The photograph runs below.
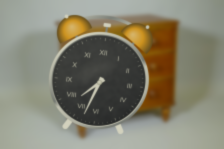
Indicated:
7:33
